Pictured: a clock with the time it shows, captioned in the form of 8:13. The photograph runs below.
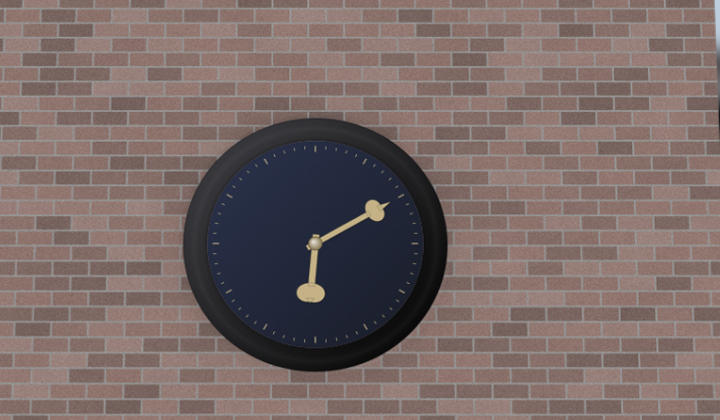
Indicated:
6:10
